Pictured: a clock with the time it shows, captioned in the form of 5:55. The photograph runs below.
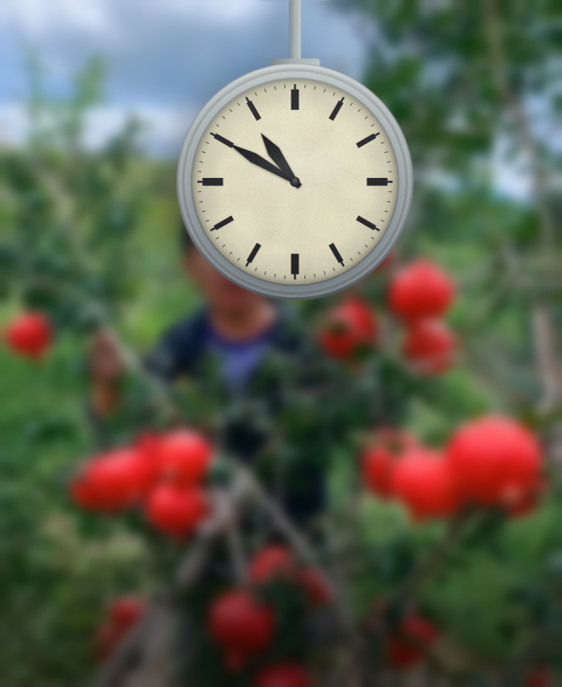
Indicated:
10:50
